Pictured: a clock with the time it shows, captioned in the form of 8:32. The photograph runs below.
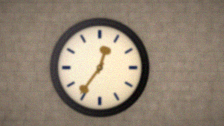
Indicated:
12:36
